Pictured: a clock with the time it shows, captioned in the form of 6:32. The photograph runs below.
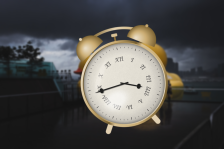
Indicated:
3:44
